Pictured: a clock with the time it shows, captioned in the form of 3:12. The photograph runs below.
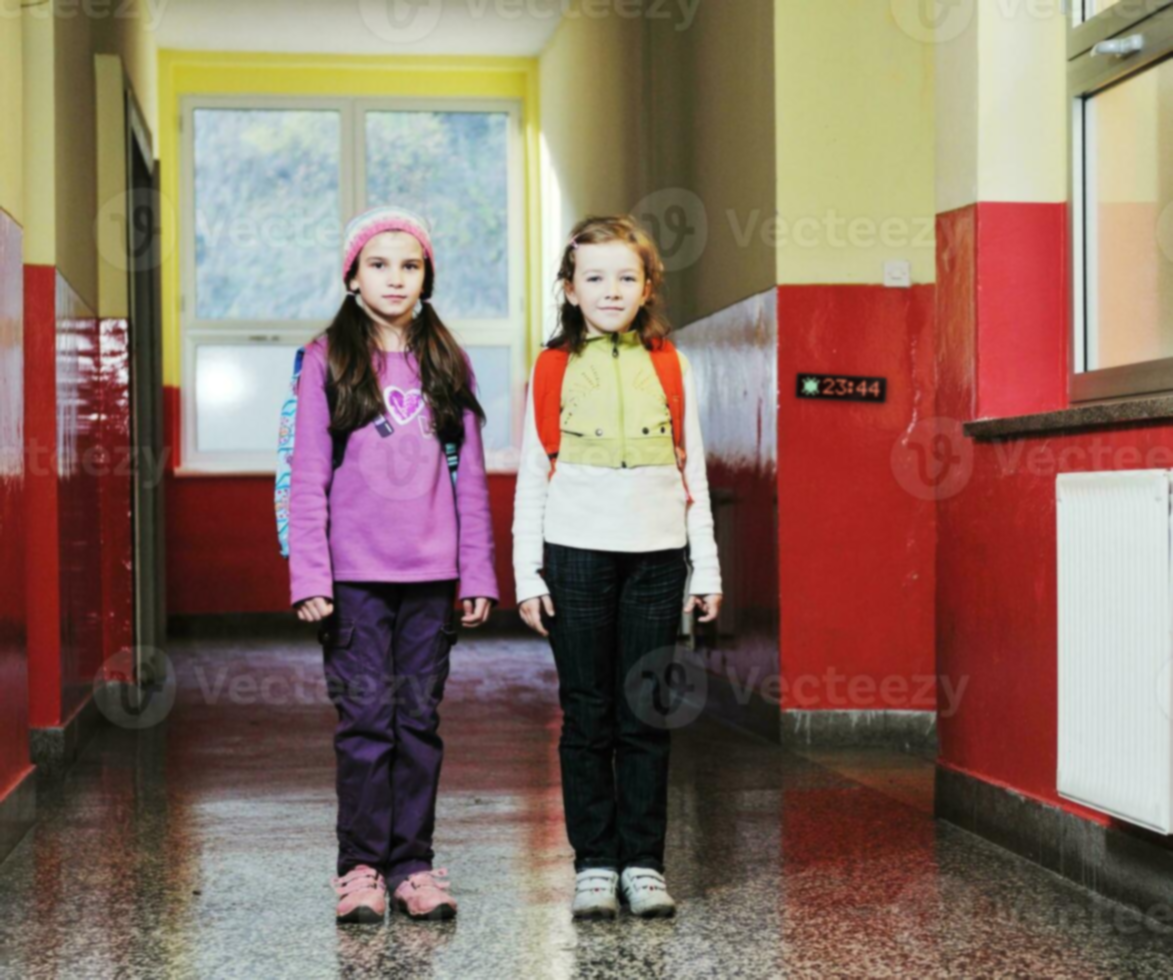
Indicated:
23:44
